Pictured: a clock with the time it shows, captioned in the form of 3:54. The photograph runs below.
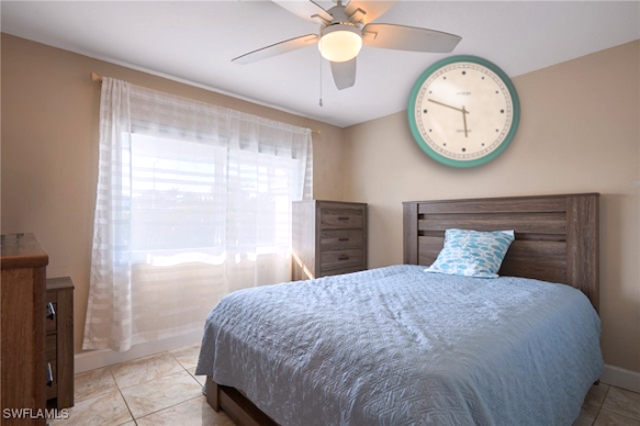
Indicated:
5:48
